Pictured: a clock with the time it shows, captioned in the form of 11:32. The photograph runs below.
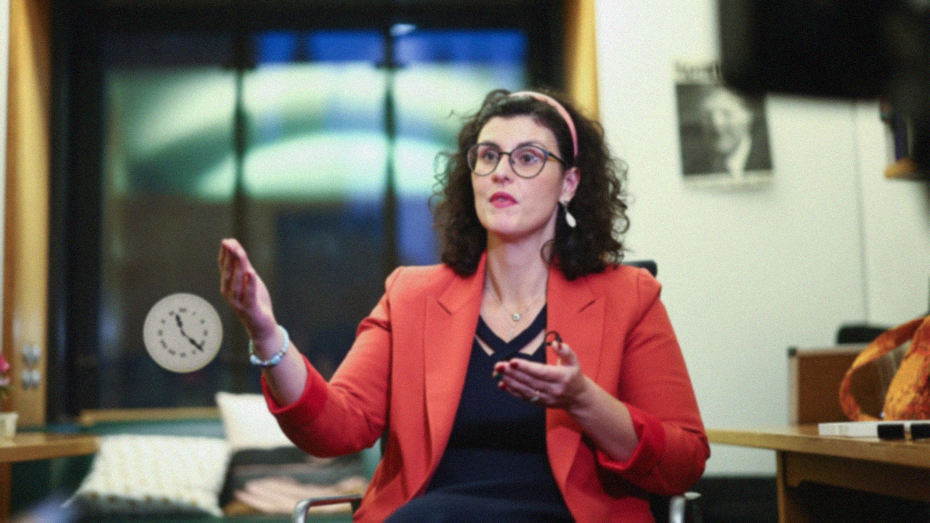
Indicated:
11:22
